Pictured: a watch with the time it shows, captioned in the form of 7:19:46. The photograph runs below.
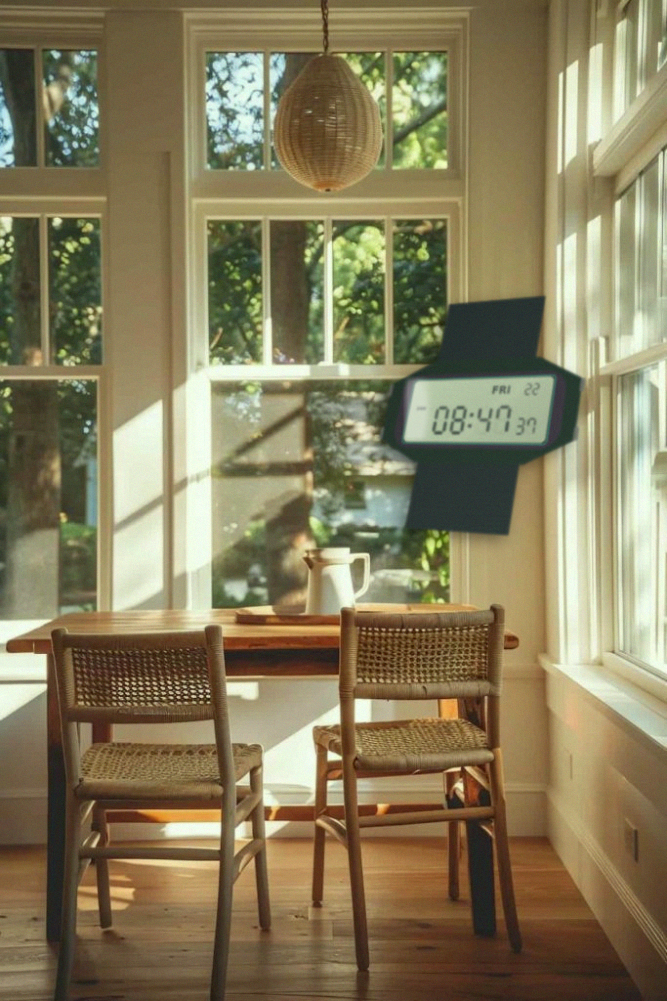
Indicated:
8:47:37
